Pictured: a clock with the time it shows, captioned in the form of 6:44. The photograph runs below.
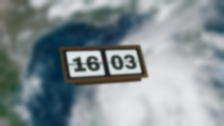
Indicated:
16:03
